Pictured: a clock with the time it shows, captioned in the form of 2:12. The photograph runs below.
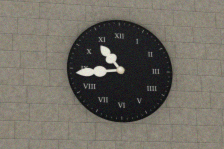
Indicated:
10:44
